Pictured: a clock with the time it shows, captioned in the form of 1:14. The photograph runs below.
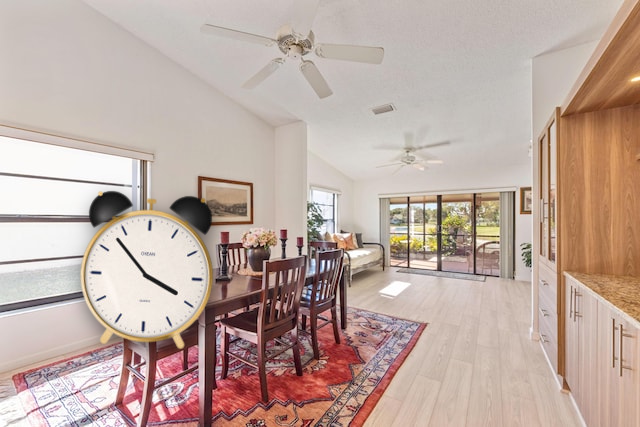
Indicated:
3:53
